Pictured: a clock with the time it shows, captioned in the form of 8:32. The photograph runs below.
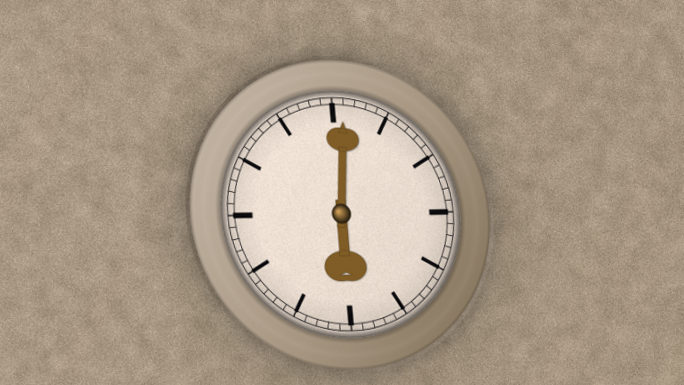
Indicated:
6:01
